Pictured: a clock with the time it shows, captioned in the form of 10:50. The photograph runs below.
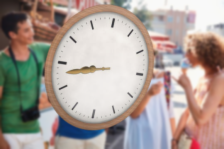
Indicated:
8:43
